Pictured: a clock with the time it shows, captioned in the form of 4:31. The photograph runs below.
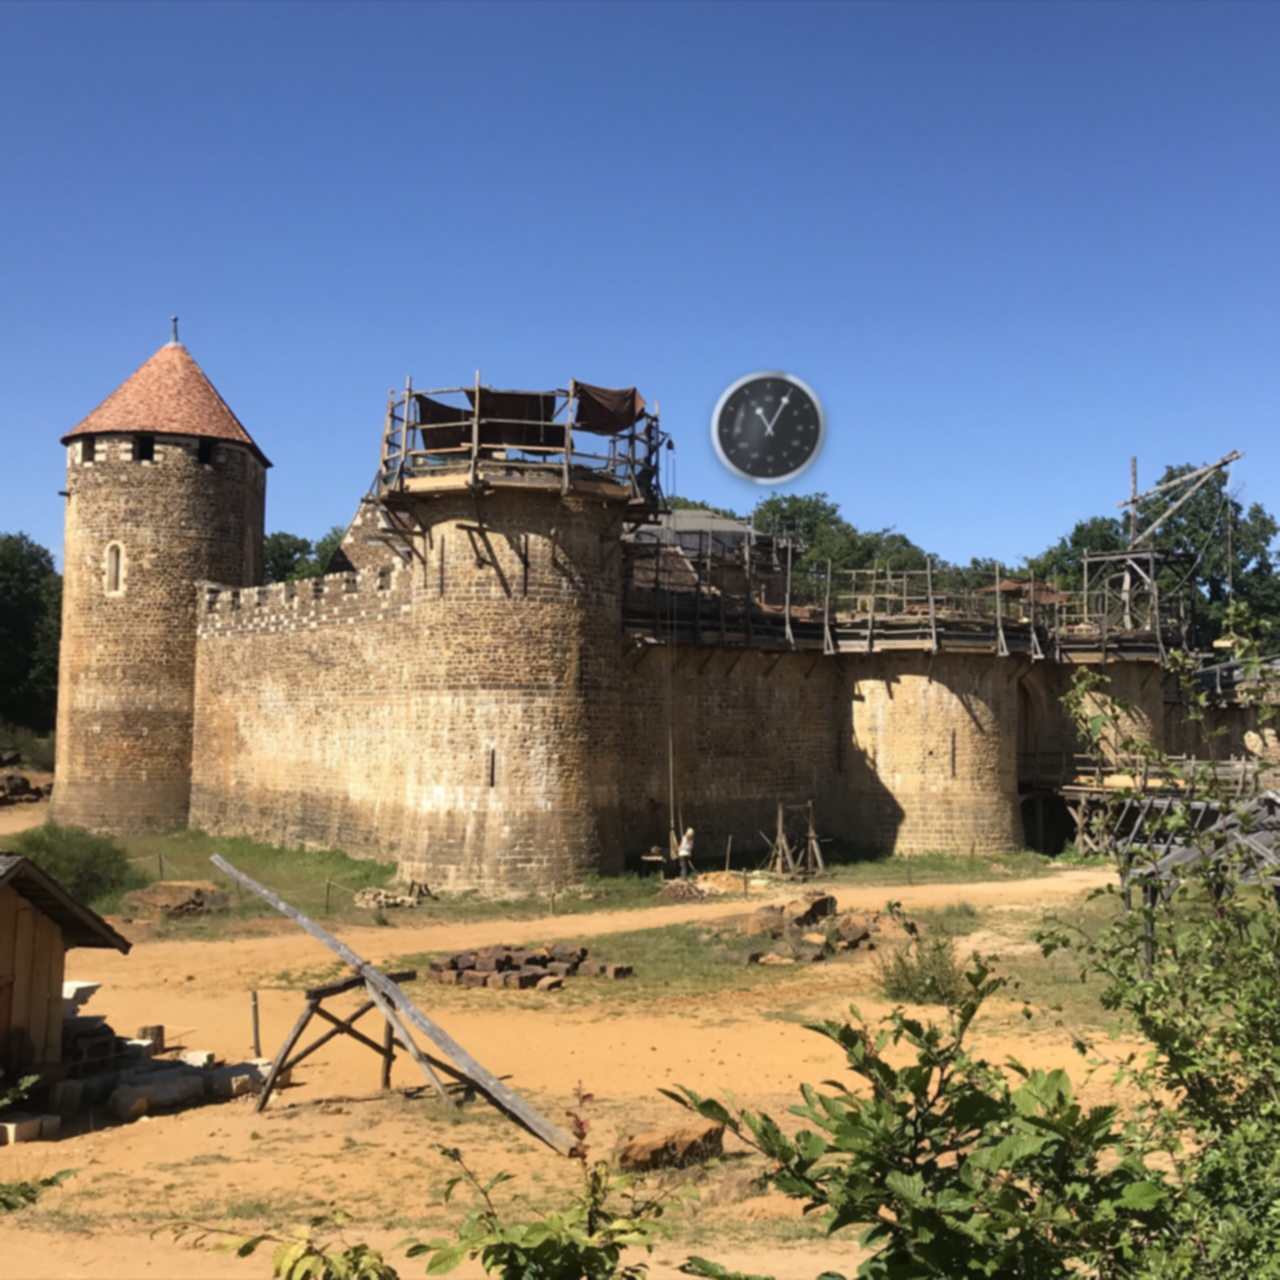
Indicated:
11:05
